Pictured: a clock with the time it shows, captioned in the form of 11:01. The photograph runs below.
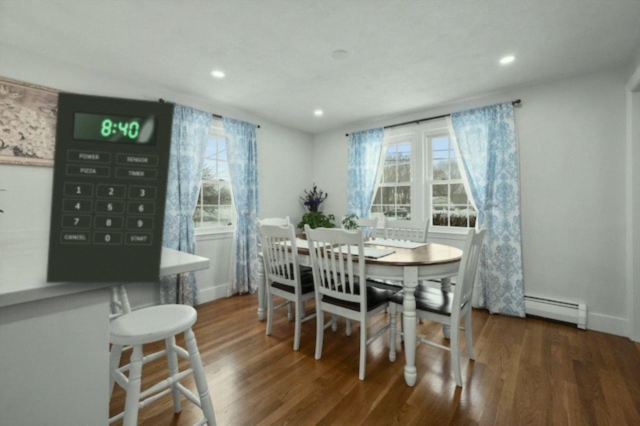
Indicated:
8:40
